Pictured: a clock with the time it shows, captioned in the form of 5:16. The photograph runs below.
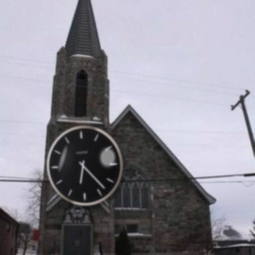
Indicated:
6:23
